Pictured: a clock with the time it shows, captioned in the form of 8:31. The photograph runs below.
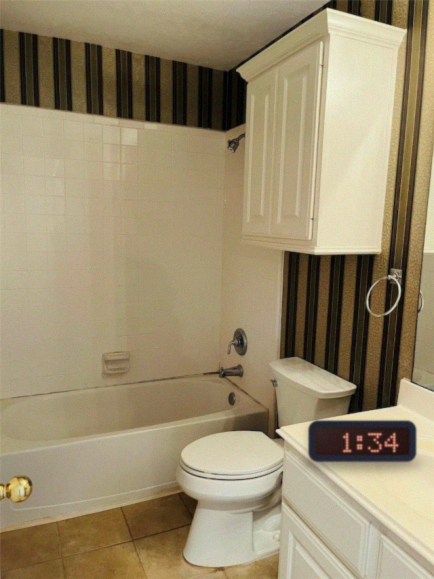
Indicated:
1:34
